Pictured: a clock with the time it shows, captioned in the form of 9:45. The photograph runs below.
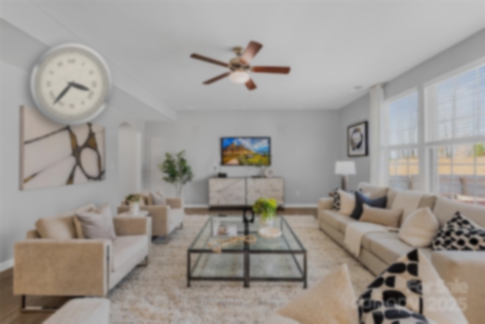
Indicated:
3:37
